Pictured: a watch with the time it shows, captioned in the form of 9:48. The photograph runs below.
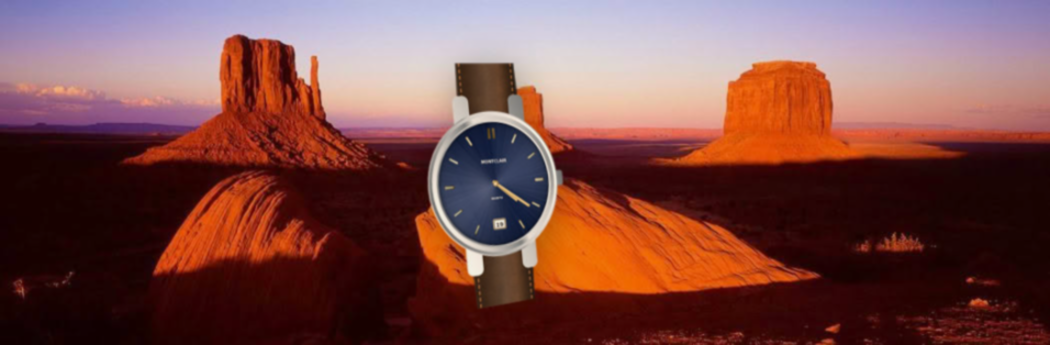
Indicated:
4:21
